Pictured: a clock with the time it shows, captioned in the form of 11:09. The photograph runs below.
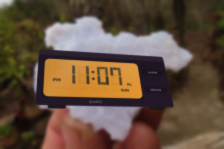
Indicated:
11:07
